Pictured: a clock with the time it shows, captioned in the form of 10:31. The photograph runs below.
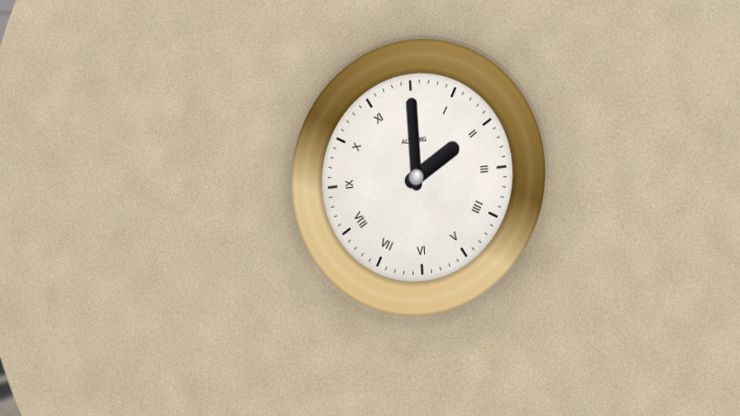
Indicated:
2:00
